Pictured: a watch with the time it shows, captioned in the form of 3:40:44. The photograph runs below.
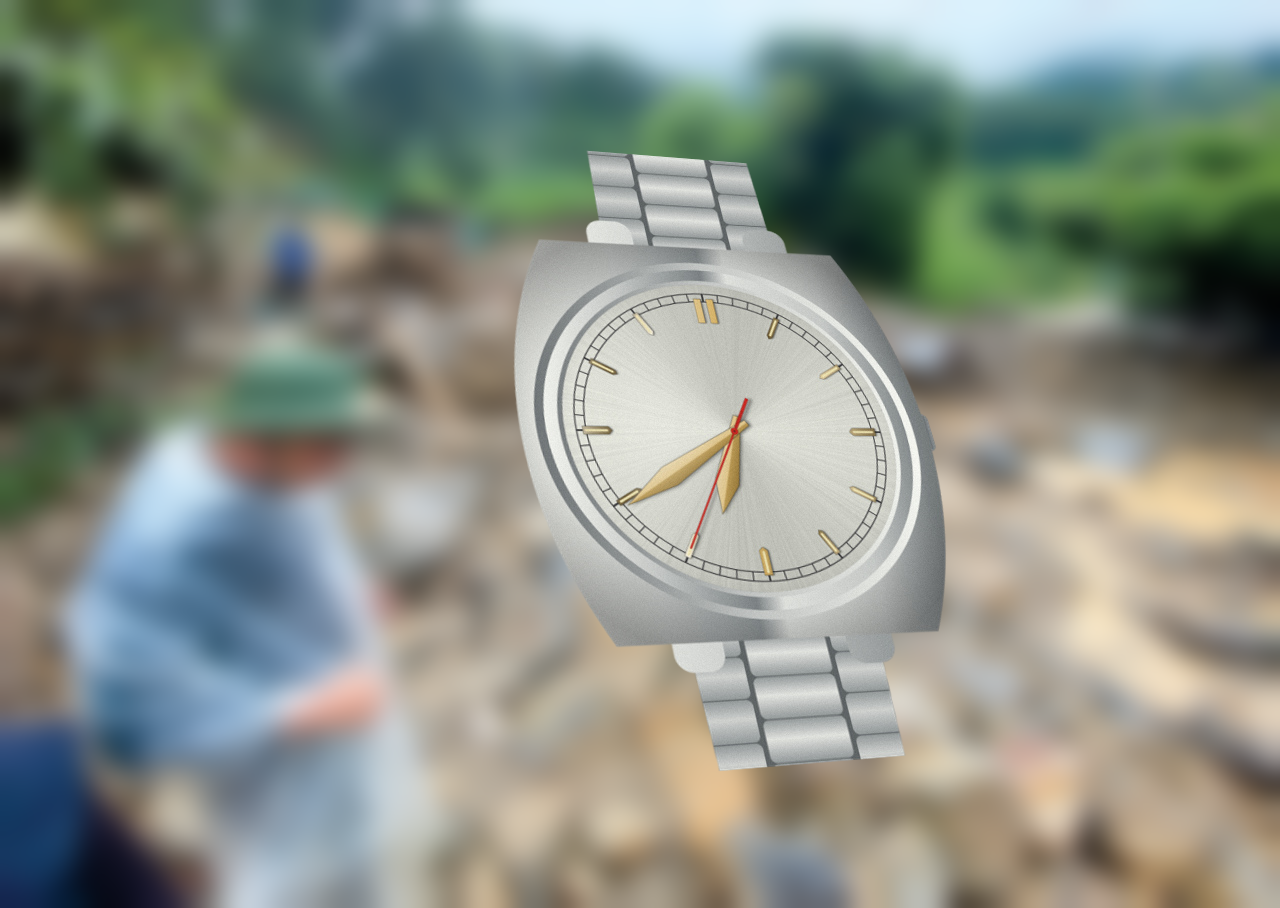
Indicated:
6:39:35
